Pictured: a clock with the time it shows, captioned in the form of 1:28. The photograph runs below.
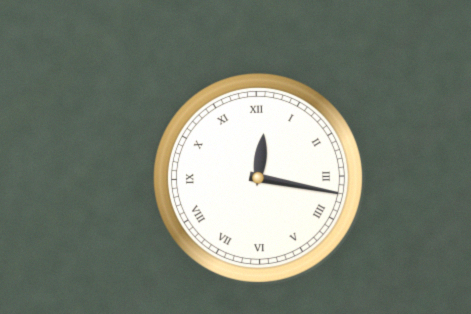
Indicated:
12:17
